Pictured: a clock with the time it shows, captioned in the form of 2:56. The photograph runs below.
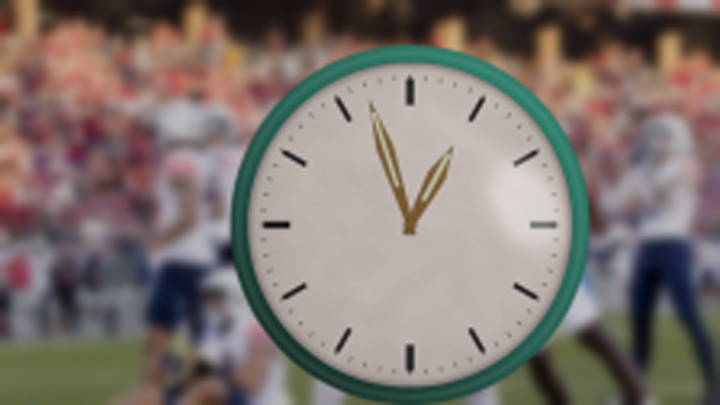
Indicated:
12:57
